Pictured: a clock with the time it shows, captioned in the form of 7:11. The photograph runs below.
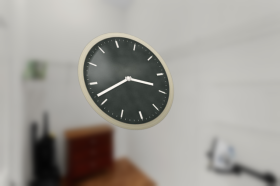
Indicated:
3:42
